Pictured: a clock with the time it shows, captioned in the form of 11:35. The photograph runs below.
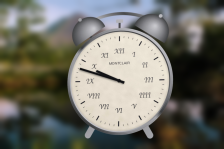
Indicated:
9:48
